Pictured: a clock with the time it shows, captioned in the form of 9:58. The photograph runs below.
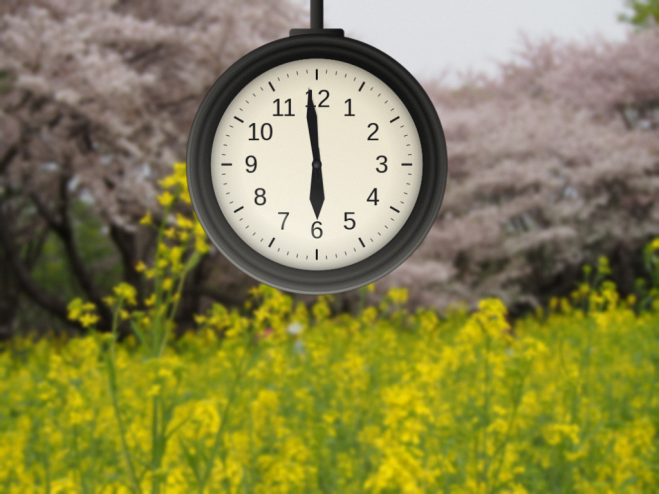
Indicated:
5:59
